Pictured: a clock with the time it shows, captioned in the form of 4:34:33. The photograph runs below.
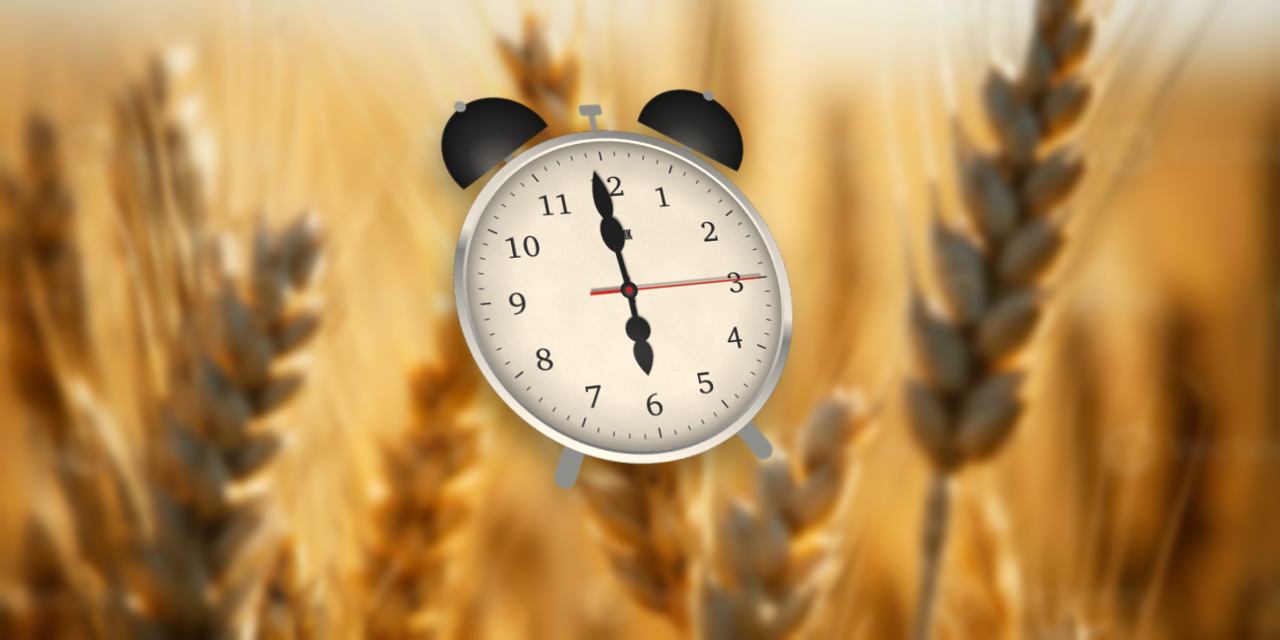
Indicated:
5:59:15
